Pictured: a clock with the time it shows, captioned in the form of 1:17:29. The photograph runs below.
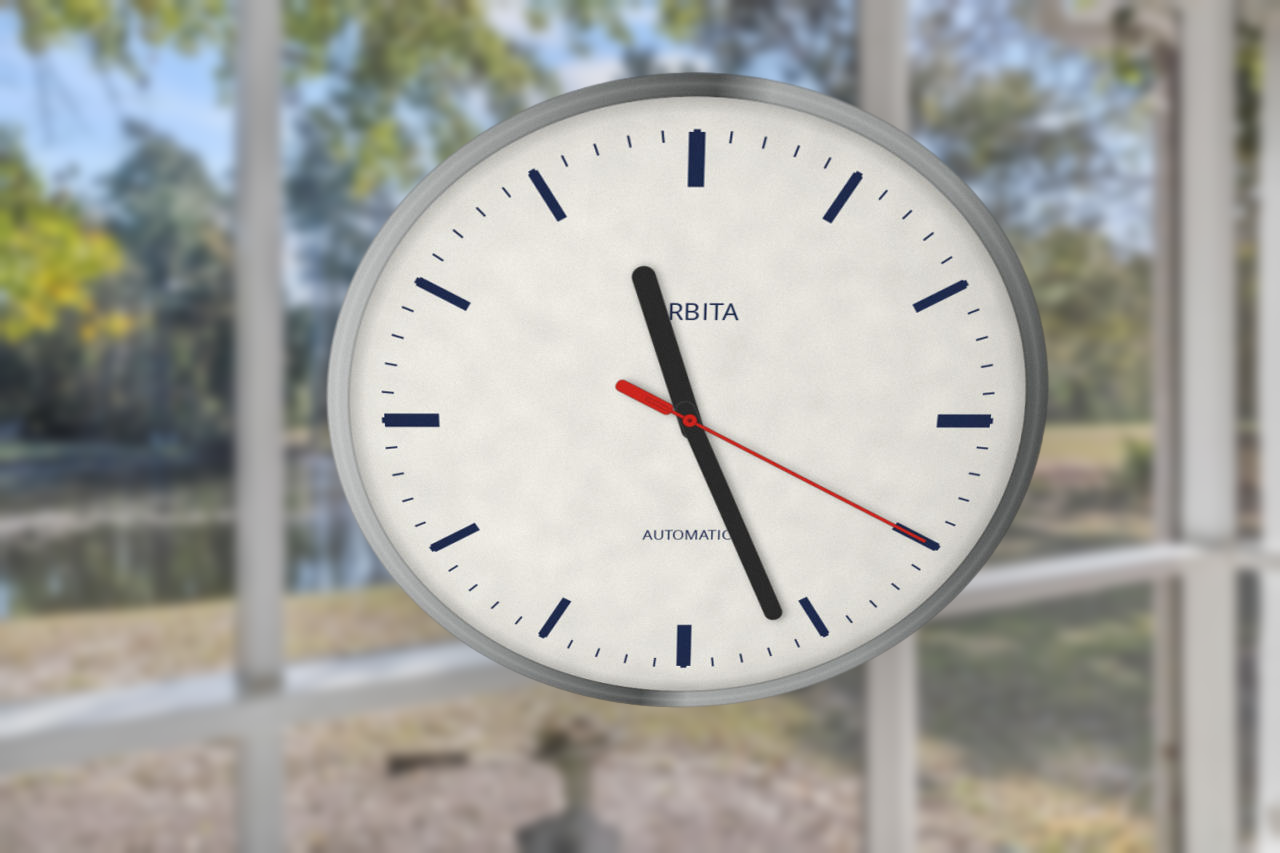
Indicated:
11:26:20
